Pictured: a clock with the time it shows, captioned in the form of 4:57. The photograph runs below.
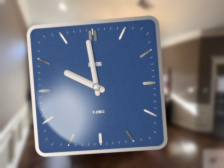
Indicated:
9:59
